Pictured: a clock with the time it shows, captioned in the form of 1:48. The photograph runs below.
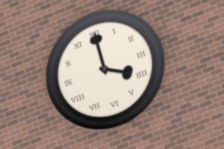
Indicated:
4:00
